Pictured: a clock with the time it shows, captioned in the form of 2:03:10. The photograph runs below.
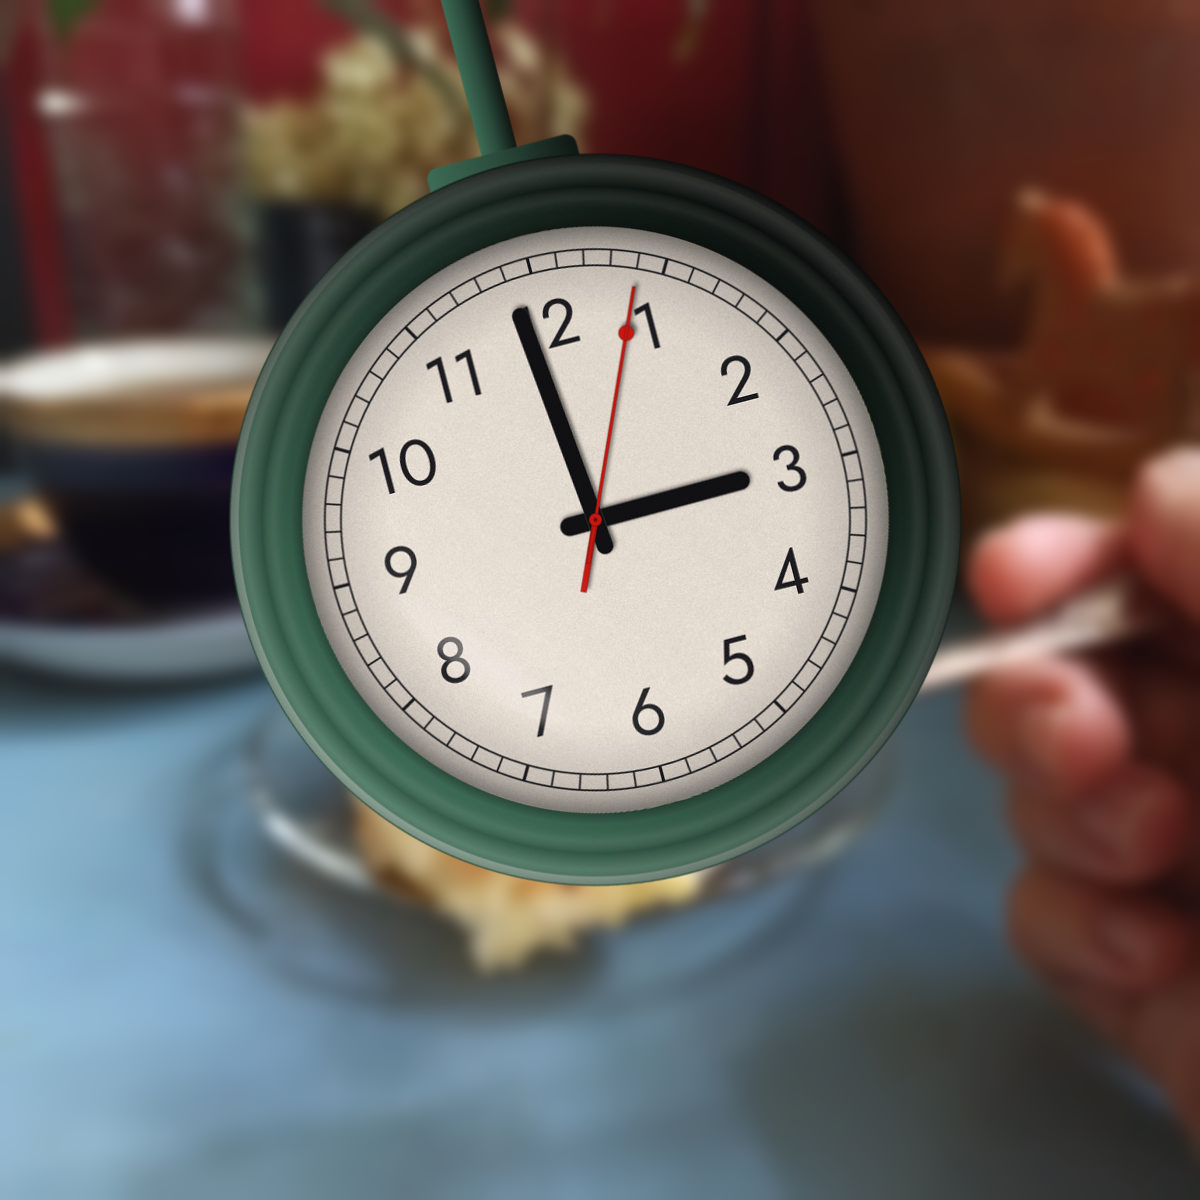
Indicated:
2:59:04
